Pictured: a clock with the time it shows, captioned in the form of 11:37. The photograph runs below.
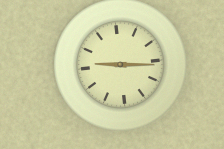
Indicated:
9:16
